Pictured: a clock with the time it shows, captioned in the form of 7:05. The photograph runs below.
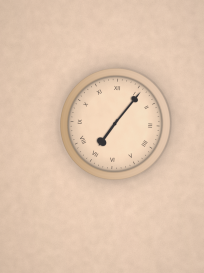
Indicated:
7:06
